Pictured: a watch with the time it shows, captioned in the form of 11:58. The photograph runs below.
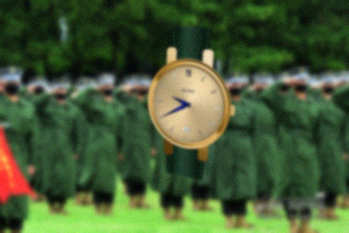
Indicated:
9:40
